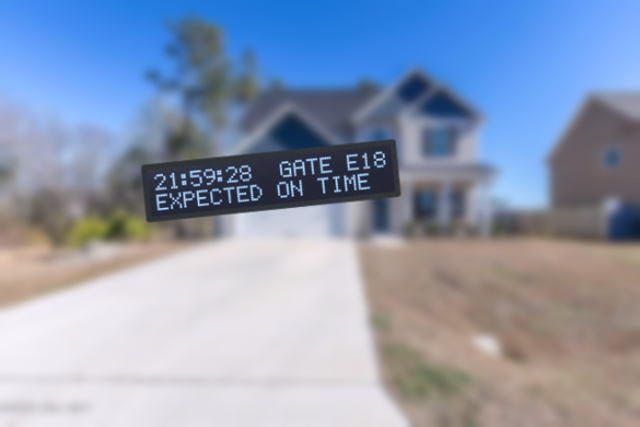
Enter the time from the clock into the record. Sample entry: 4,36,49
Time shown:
21,59,28
